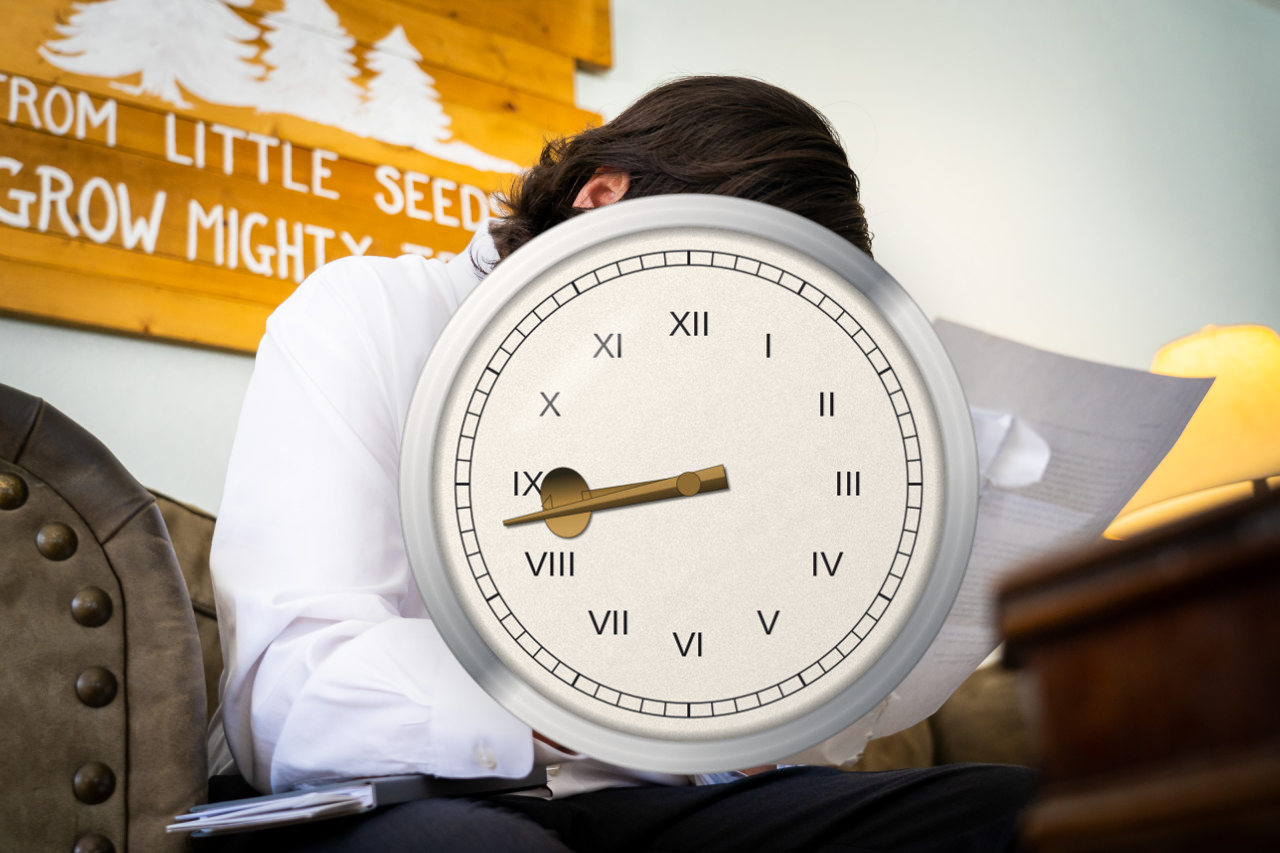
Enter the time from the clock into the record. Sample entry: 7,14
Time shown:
8,43
